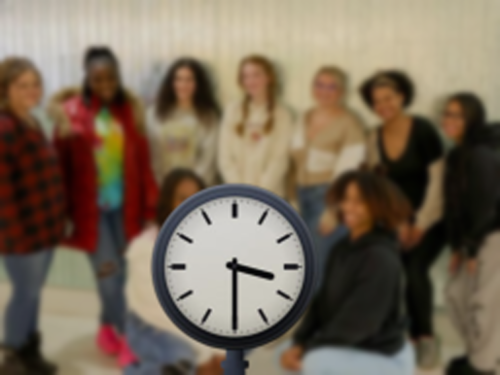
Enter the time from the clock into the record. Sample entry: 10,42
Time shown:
3,30
